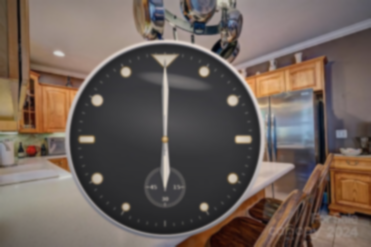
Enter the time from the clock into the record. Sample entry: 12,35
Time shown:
6,00
